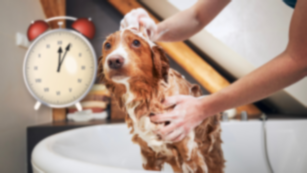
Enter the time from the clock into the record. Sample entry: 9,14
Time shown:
12,04
